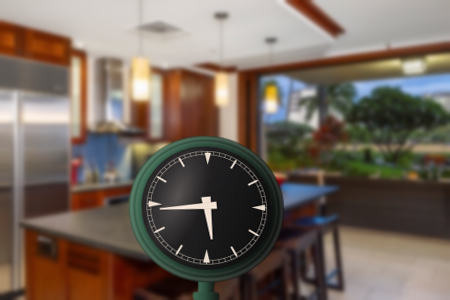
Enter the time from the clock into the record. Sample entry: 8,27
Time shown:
5,44
